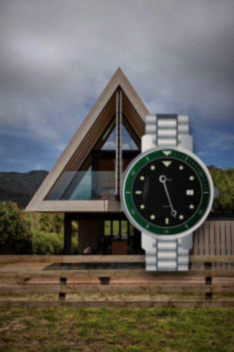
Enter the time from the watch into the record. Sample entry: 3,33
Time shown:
11,27
